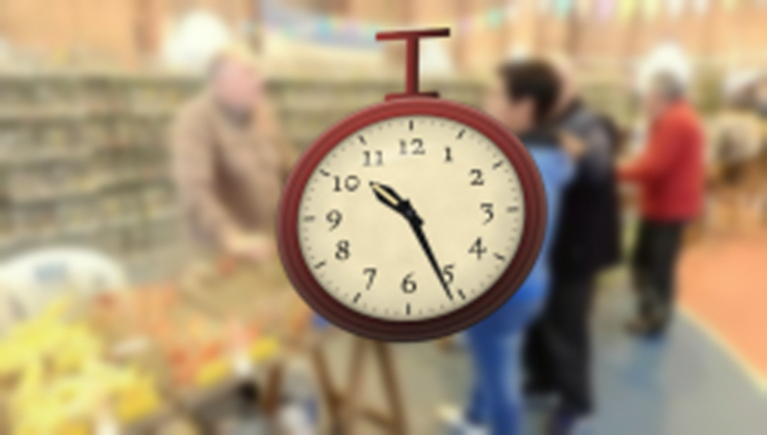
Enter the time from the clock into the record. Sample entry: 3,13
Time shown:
10,26
